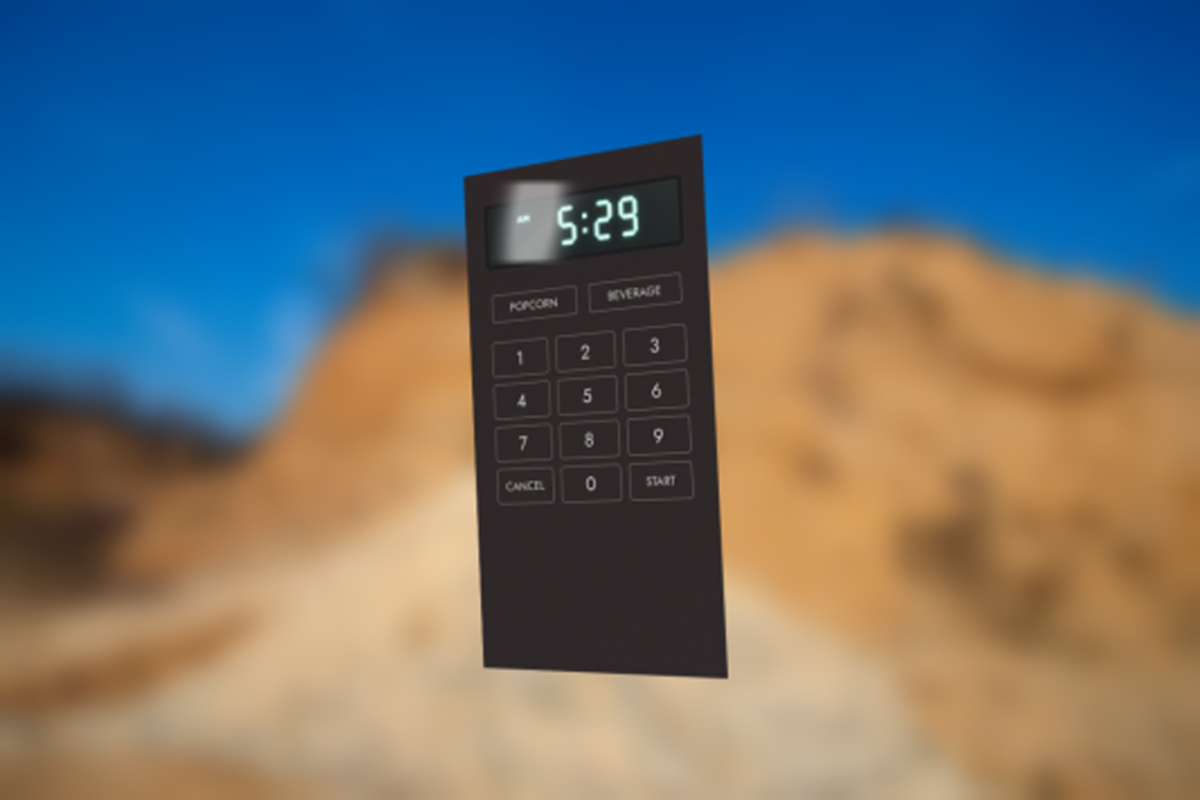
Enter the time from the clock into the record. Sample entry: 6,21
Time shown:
5,29
